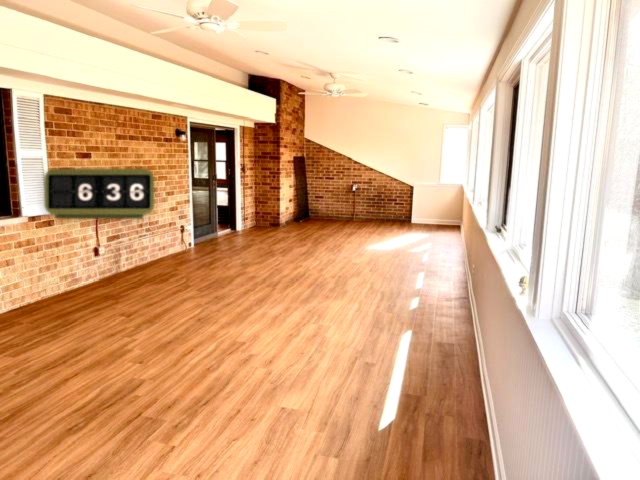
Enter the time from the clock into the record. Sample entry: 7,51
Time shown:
6,36
